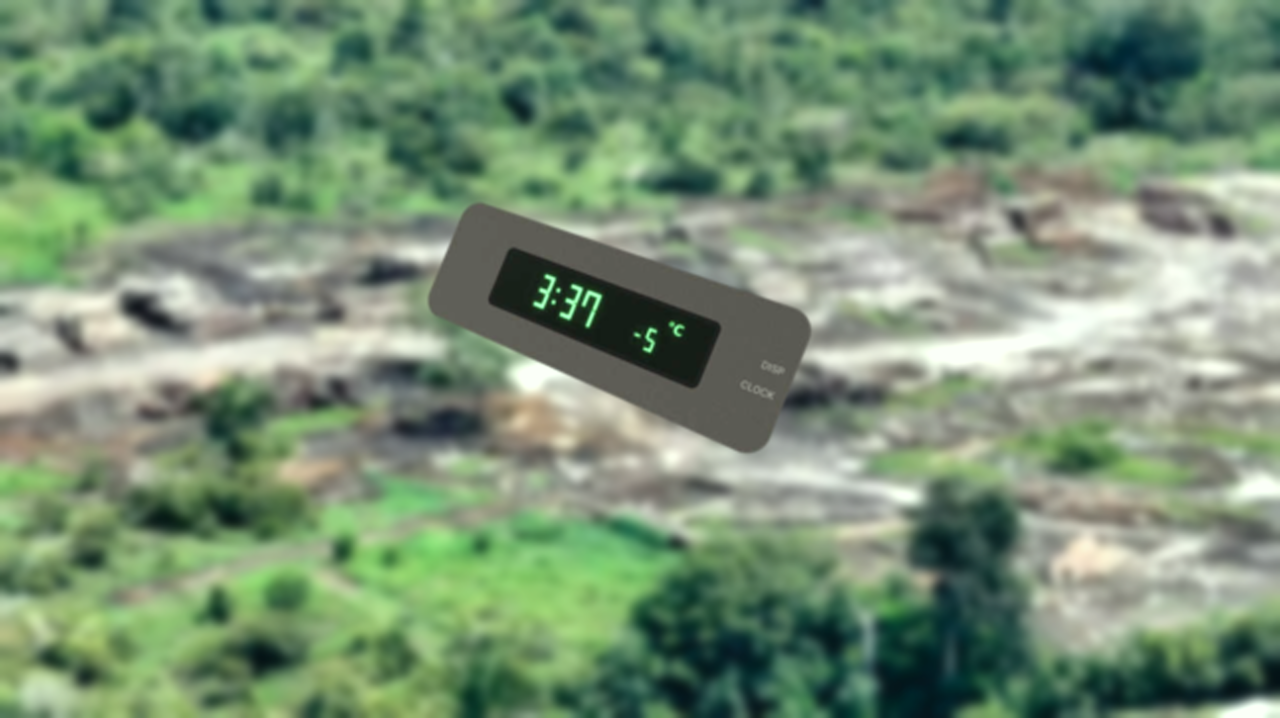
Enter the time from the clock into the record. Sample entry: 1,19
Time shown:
3,37
